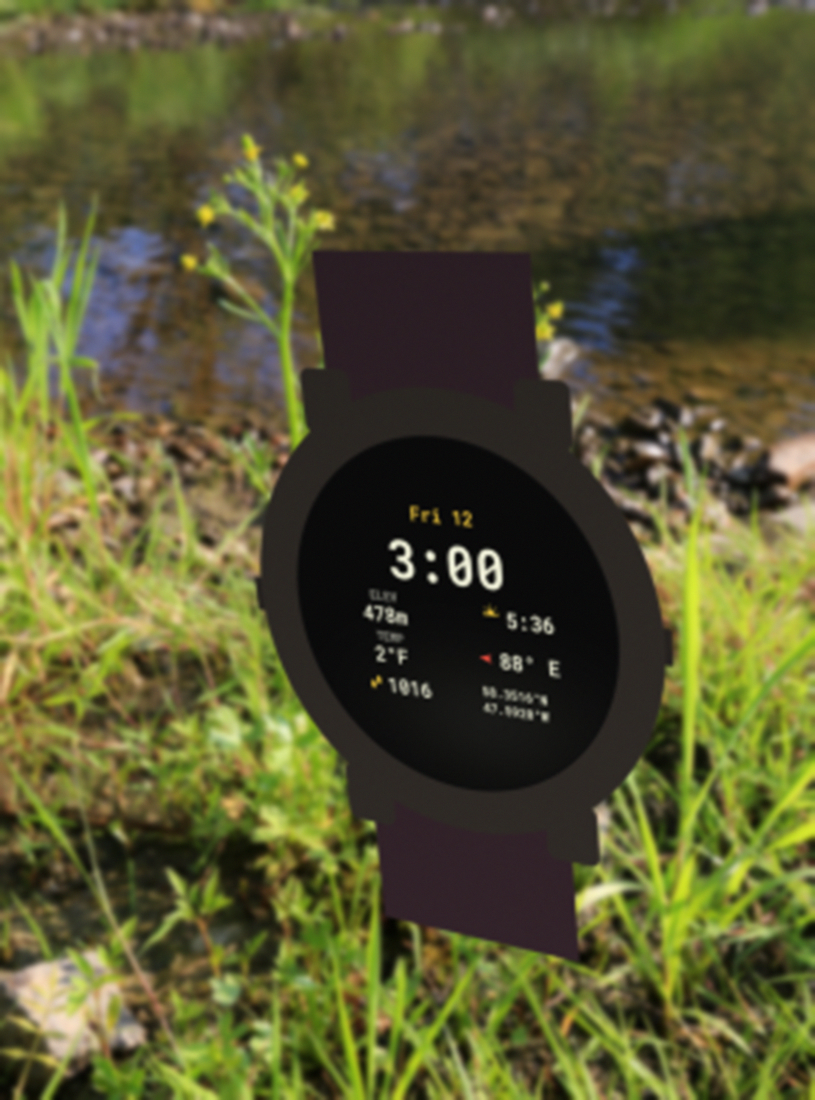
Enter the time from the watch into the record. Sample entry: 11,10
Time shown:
3,00
